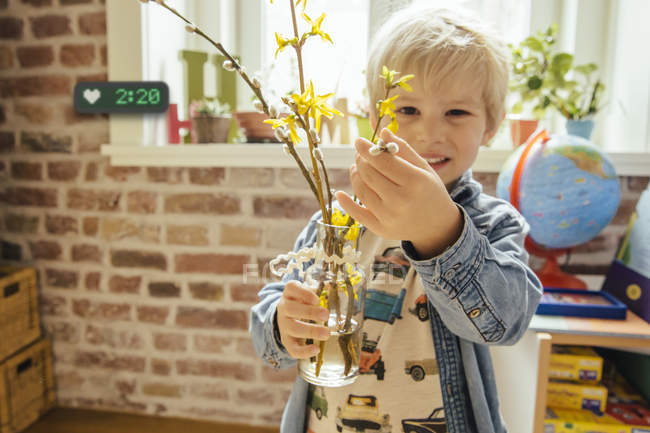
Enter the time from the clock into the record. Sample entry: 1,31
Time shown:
2,20
